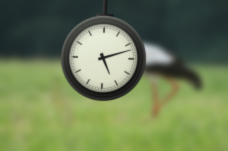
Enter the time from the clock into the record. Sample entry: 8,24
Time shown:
5,12
